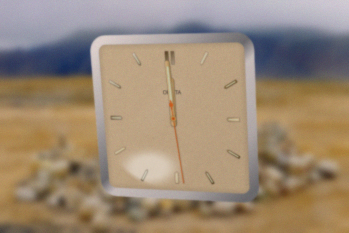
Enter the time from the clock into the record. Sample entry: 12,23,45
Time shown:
11,59,29
